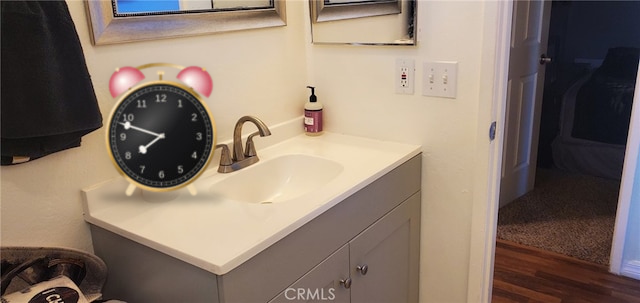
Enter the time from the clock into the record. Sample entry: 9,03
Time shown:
7,48
